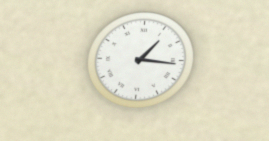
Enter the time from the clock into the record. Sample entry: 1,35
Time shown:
1,16
